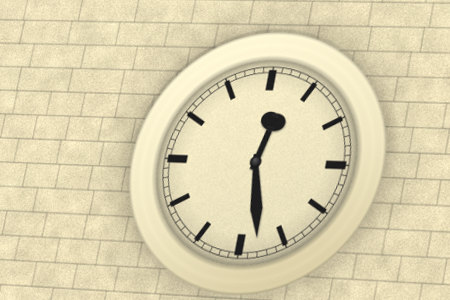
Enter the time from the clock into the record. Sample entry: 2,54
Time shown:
12,28
